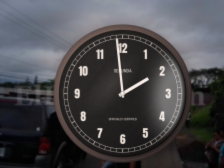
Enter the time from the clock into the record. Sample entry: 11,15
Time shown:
1,59
